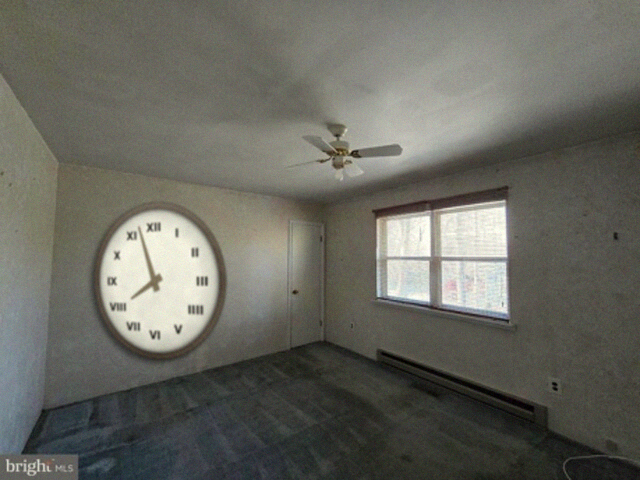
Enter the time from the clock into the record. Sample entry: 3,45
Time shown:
7,57
